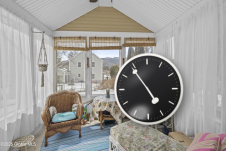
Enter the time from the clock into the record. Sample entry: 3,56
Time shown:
4,54
